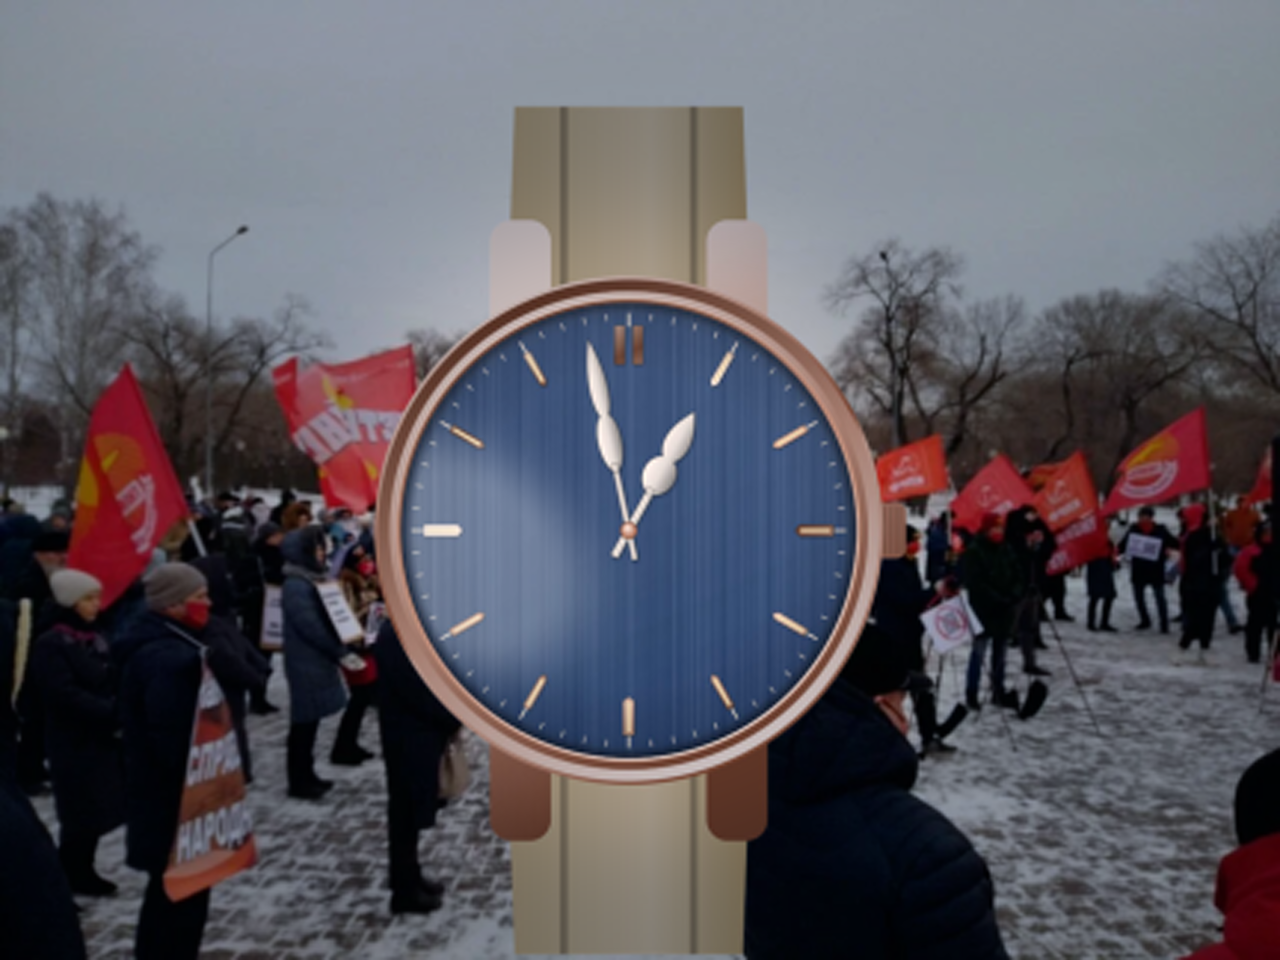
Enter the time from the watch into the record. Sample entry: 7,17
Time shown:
12,58
